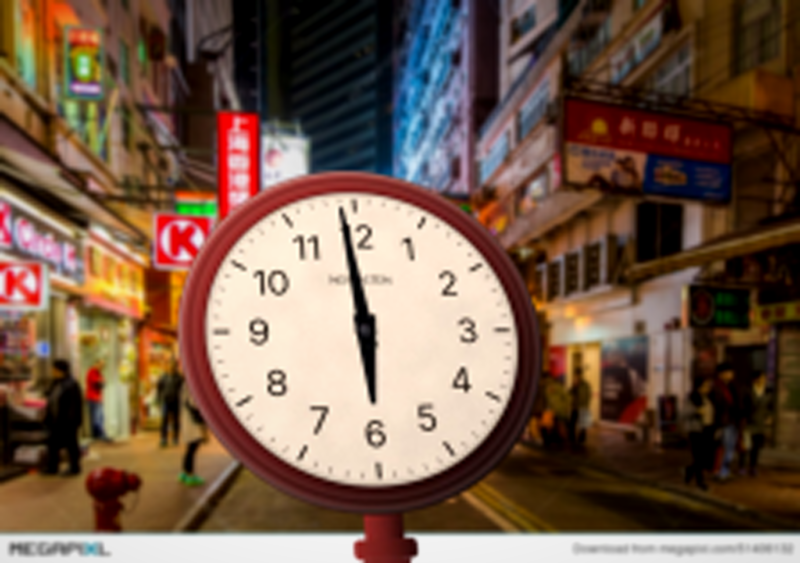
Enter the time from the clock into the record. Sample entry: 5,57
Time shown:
5,59
